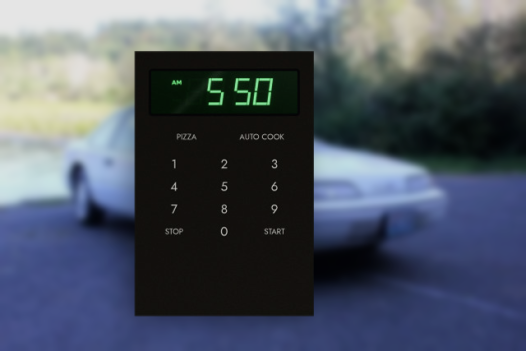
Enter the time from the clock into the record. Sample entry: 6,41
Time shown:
5,50
